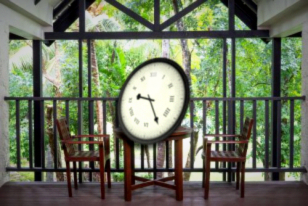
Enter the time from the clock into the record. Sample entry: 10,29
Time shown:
9,25
